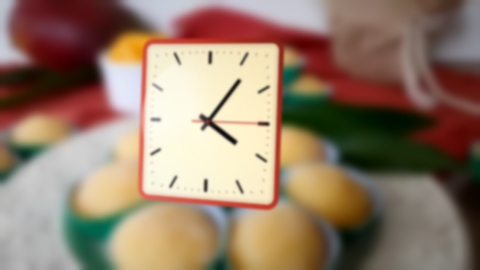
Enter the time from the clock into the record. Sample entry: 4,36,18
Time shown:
4,06,15
